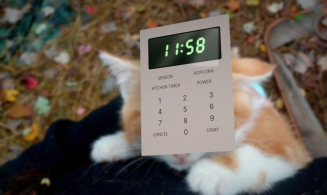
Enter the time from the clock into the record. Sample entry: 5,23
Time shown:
11,58
